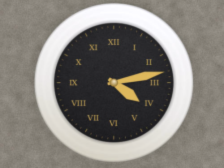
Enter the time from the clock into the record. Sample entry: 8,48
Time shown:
4,13
